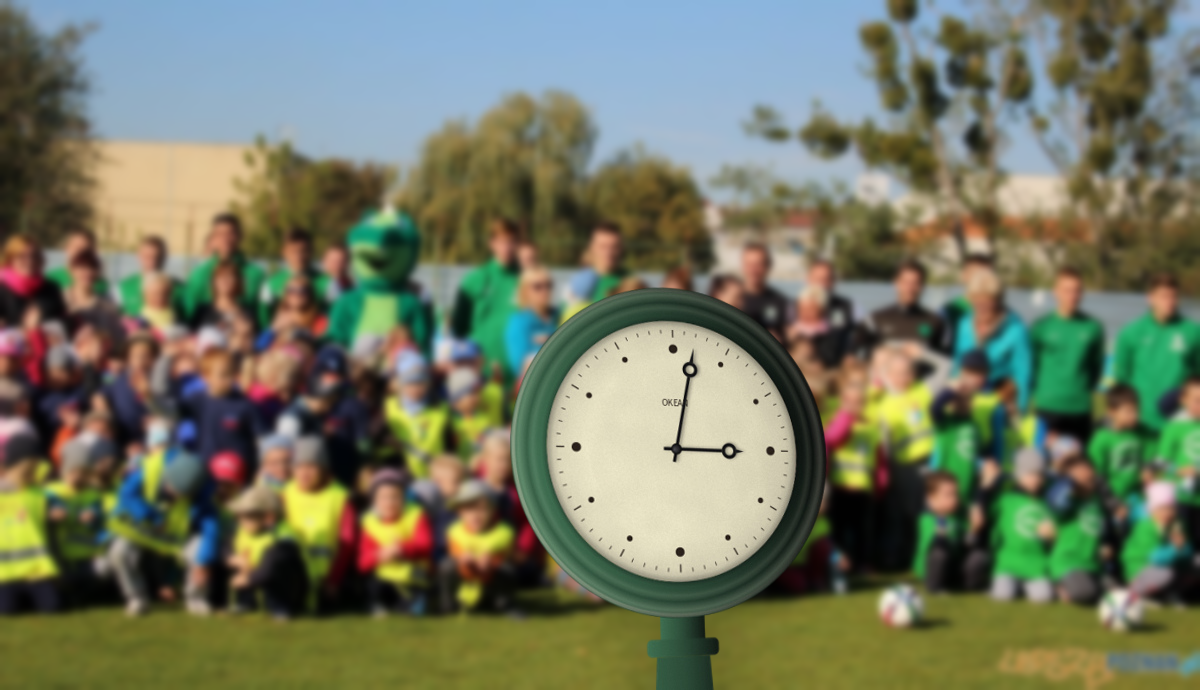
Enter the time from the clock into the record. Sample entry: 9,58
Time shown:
3,02
